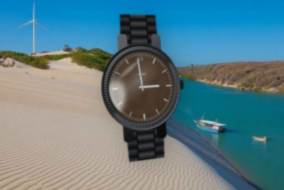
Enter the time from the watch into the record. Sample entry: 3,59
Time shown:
2,59
